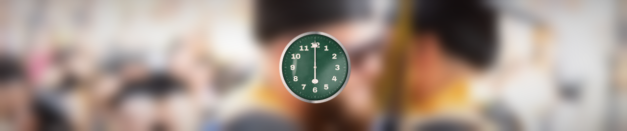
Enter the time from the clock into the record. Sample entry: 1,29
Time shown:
6,00
